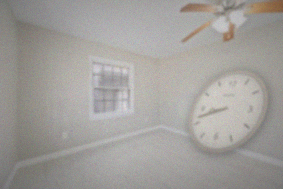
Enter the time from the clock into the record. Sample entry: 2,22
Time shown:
8,42
